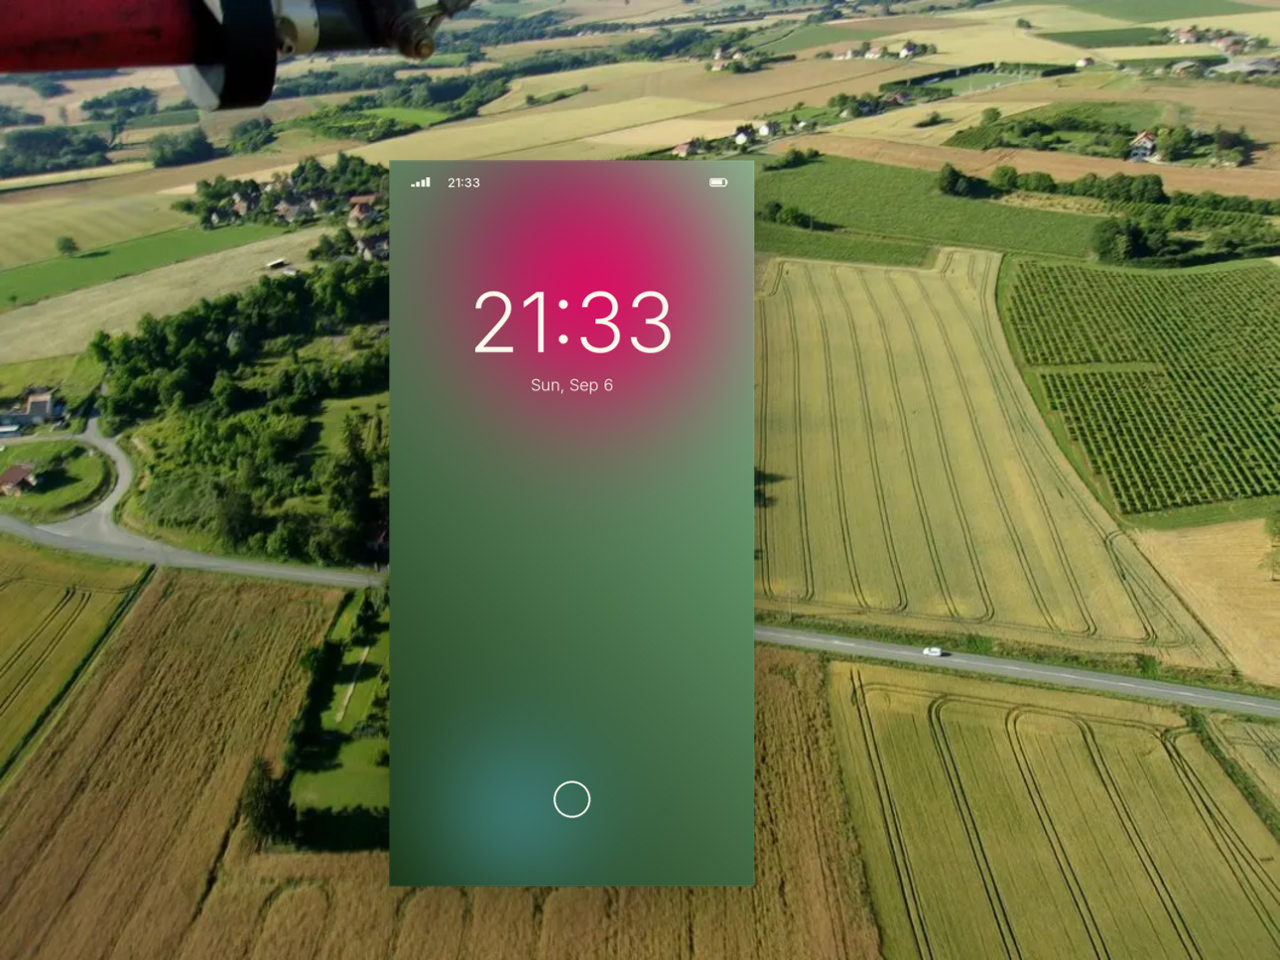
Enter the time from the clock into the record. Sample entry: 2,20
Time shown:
21,33
